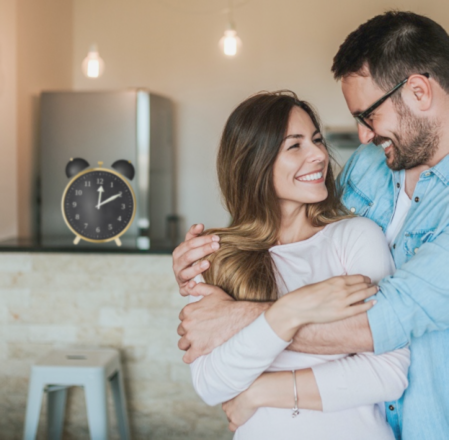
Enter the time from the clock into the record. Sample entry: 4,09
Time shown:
12,10
